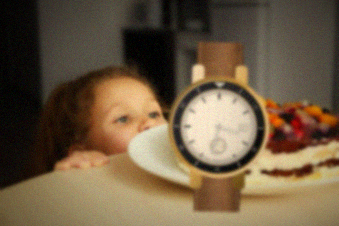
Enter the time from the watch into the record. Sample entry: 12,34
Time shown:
3,32
